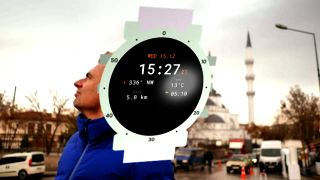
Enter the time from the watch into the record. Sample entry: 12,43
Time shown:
15,27
